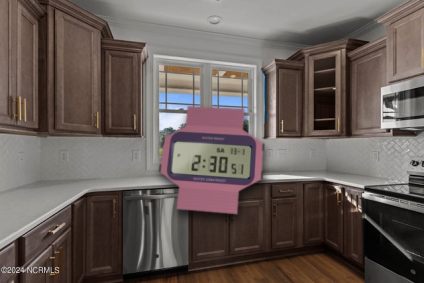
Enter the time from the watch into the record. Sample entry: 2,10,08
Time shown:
2,30,51
